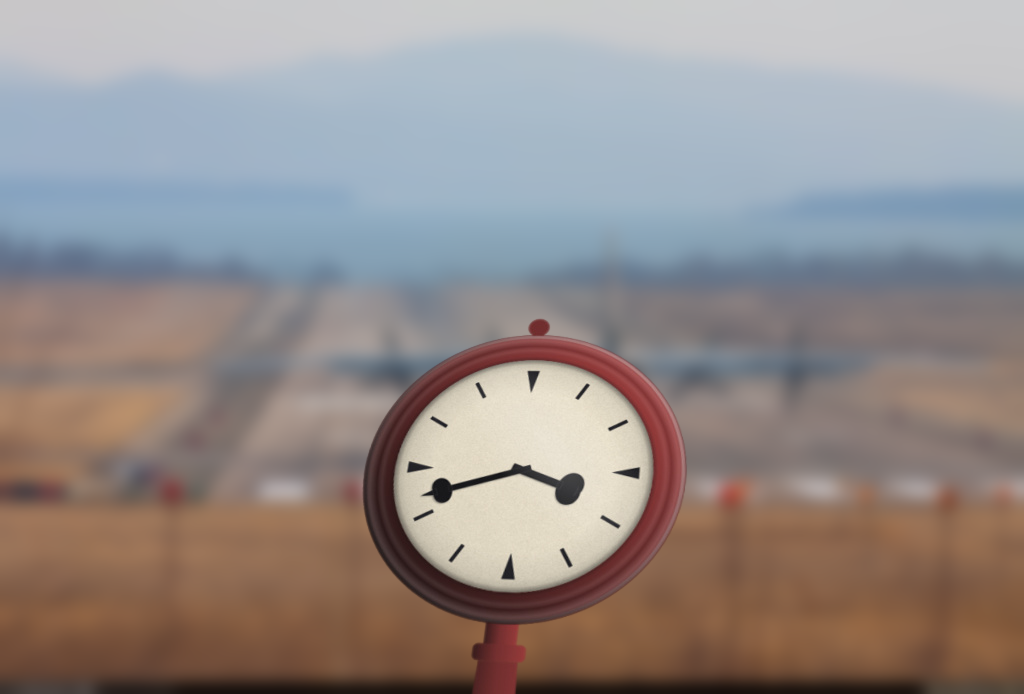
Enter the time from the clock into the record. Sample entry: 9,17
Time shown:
3,42
